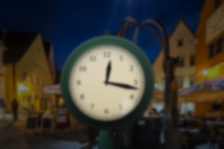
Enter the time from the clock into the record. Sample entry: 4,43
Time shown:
12,17
